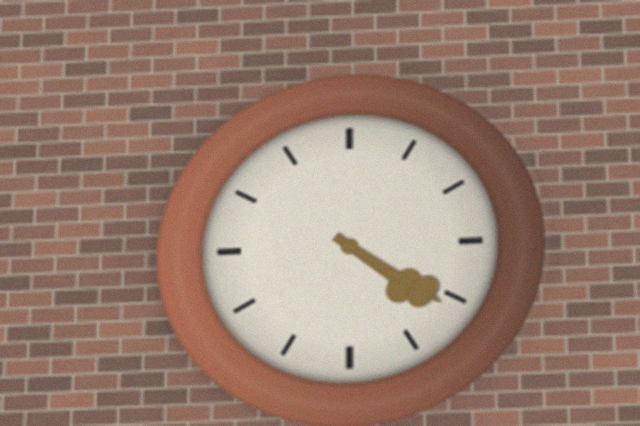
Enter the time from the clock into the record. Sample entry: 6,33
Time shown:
4,21
